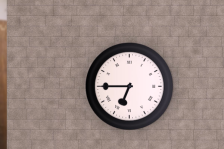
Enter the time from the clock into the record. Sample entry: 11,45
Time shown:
6,45
